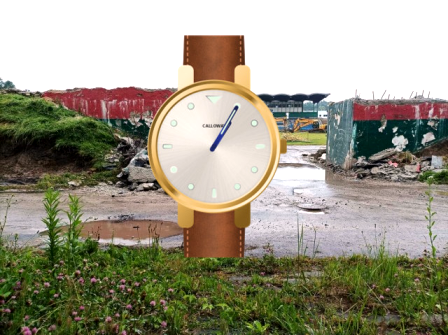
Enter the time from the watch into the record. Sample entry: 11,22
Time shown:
1,05
